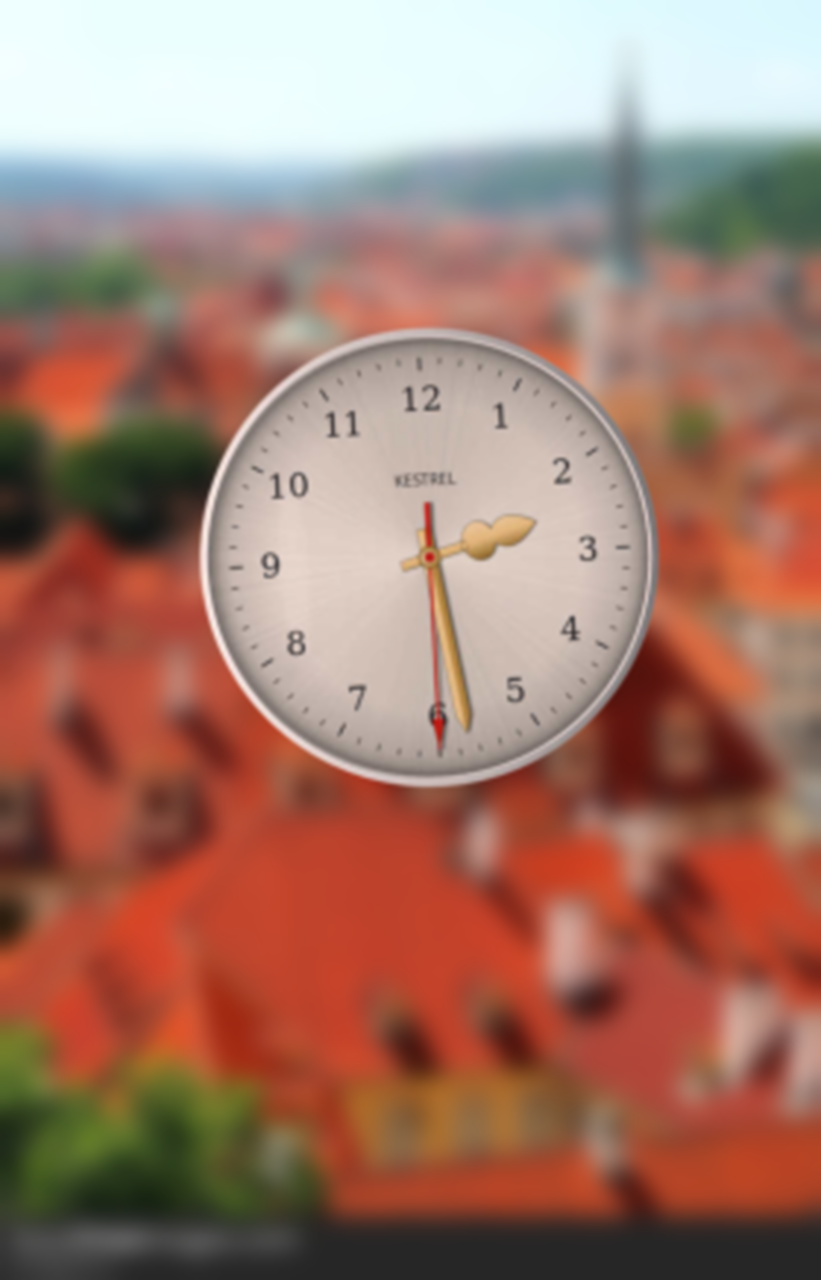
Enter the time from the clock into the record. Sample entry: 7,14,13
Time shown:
2,28,30
